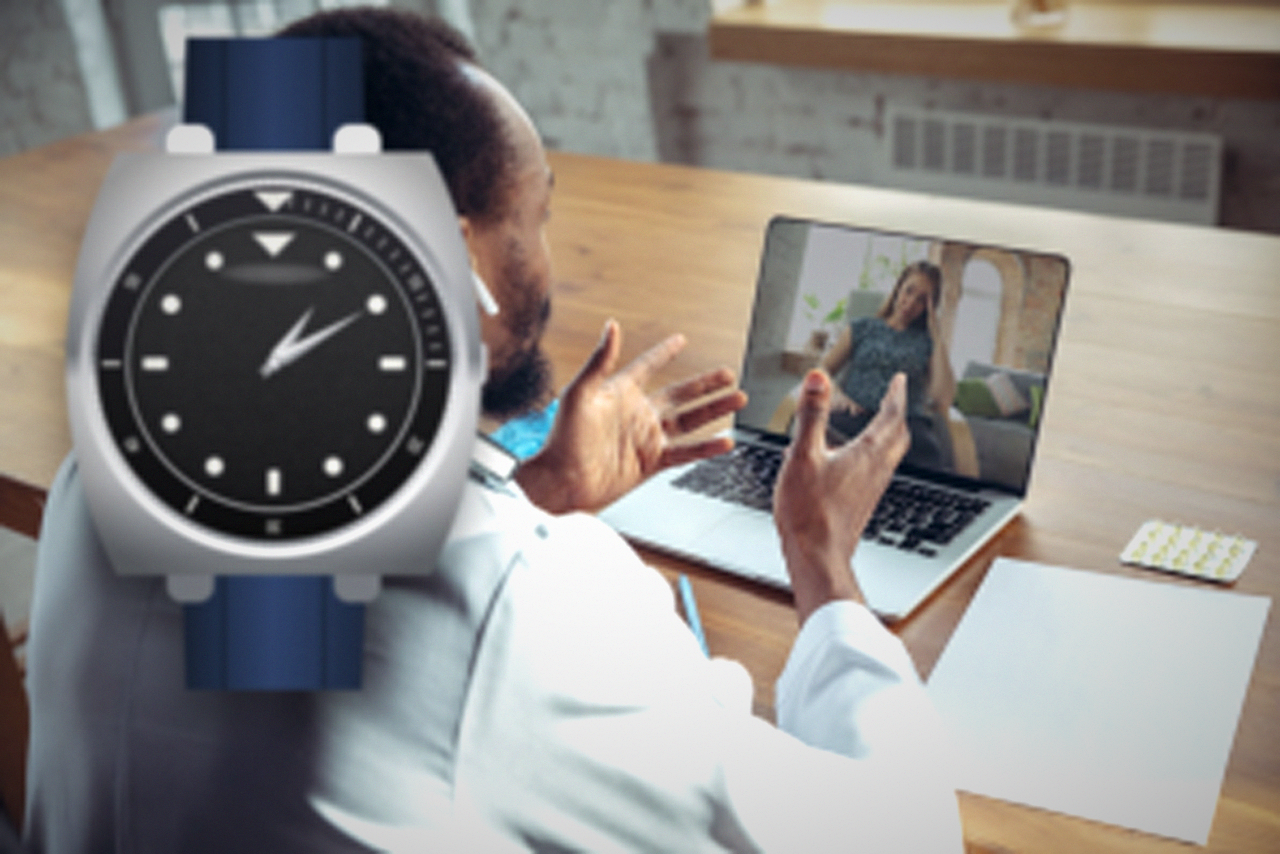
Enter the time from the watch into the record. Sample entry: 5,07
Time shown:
1,10
